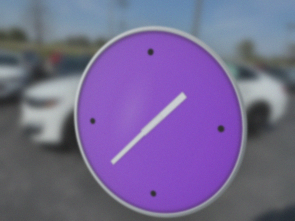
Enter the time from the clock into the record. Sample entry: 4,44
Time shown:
1,38
